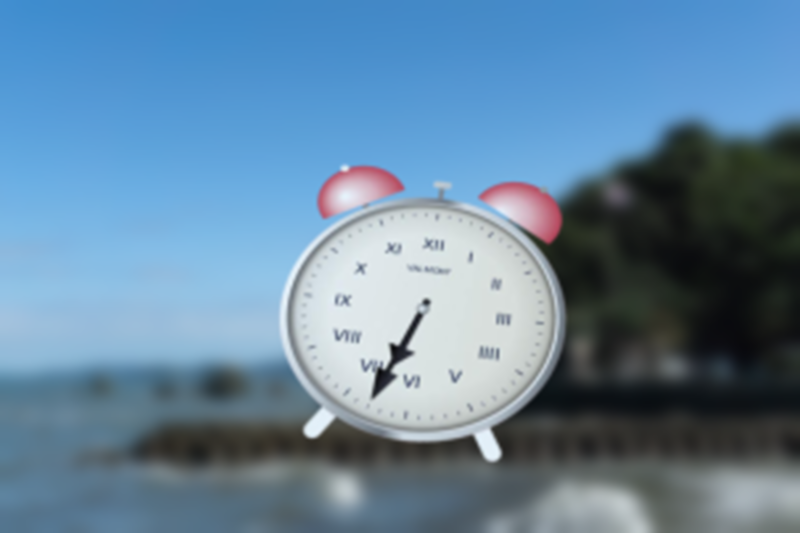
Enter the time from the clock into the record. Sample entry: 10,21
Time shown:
6,33
